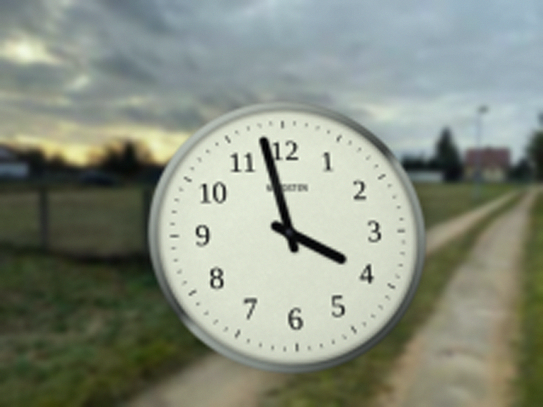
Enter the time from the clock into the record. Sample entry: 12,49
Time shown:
3,58
